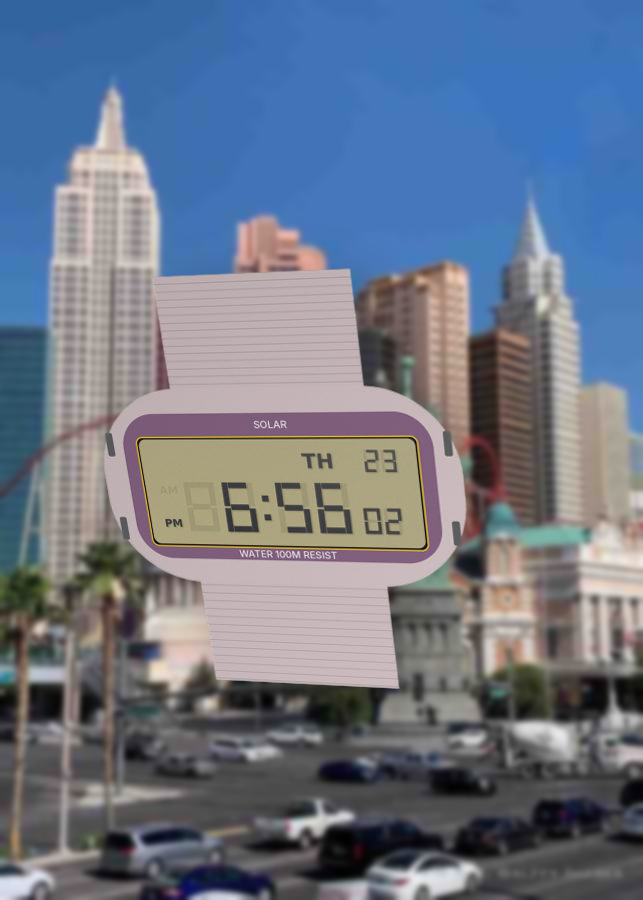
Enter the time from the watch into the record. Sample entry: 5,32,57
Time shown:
6,56,02
